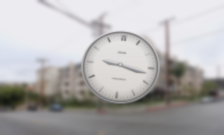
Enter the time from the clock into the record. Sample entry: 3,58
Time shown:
9,17
